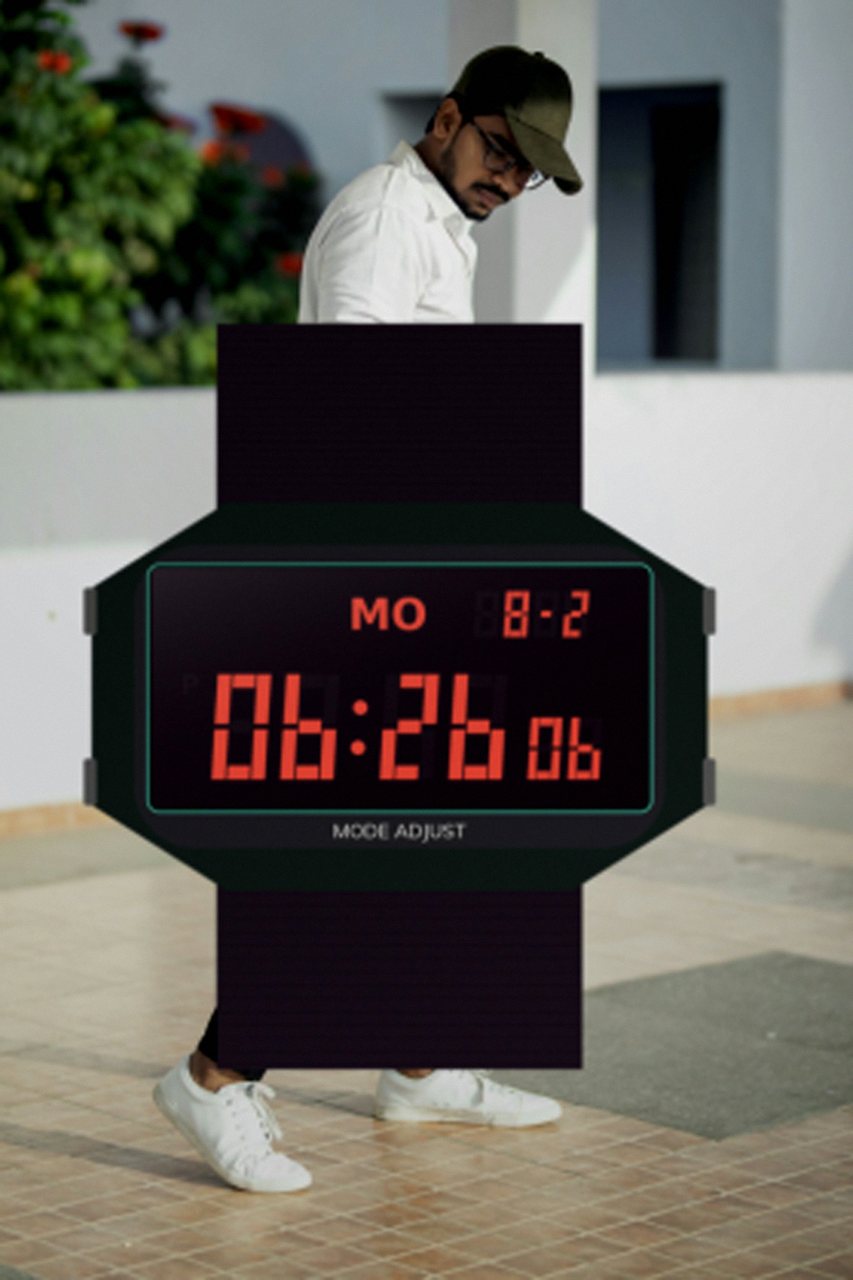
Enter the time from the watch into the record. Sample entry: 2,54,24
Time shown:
6,26,06
